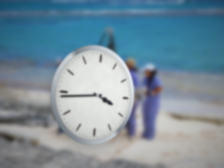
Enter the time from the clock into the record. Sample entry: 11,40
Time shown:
3,44
